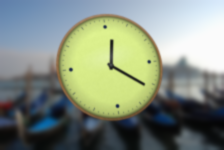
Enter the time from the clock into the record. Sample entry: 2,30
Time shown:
12,21
